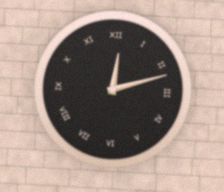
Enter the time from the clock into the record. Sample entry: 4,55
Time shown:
12,12
